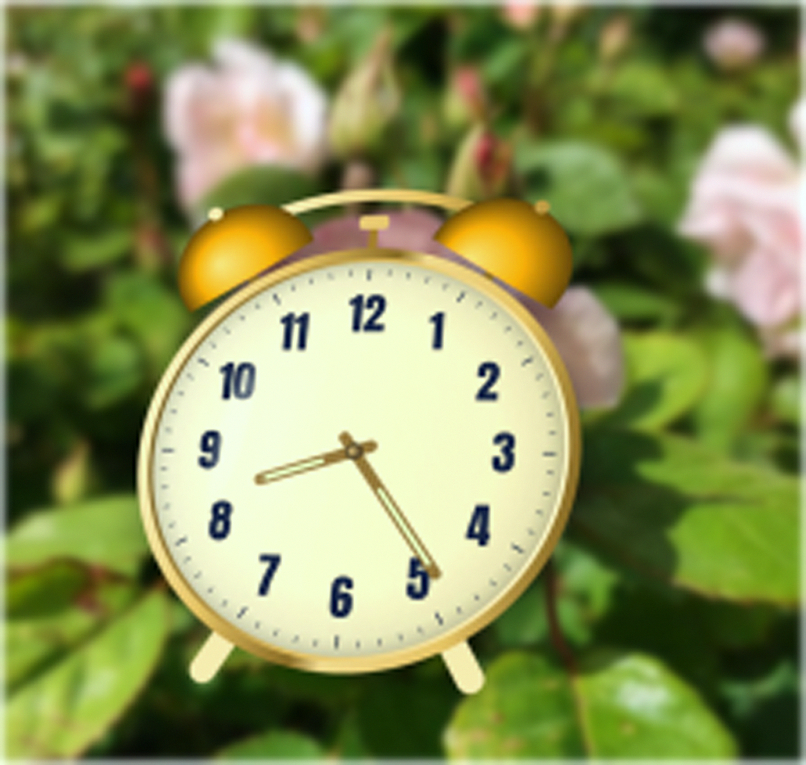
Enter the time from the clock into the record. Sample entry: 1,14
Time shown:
8,24
